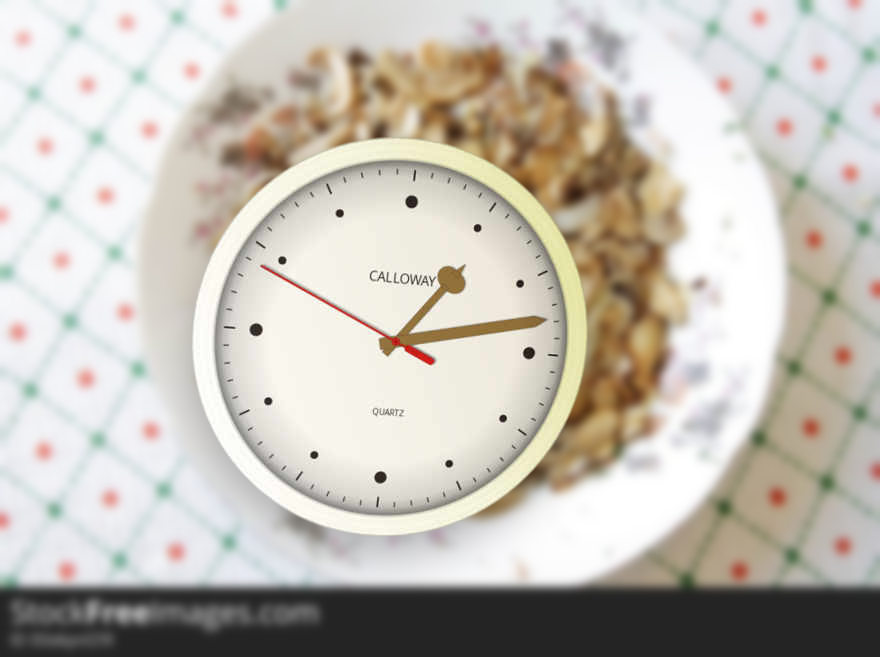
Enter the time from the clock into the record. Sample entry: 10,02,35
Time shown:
1,12,49
